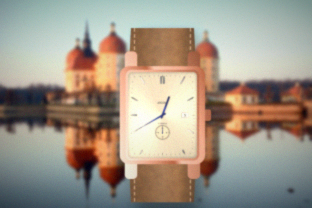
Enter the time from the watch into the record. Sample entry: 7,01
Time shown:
12,40
